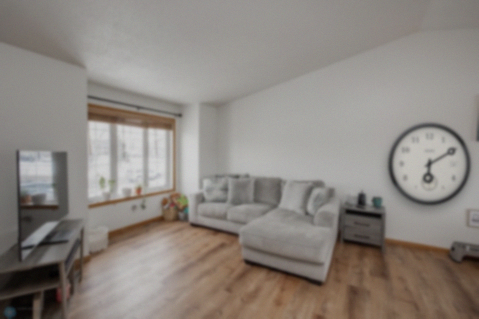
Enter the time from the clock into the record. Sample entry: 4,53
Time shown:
6,10
